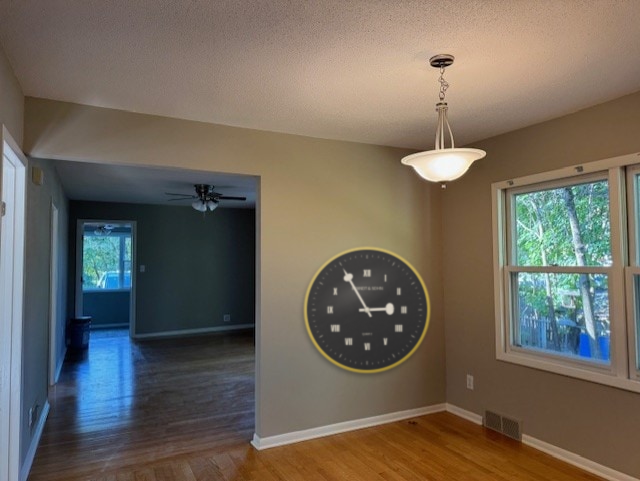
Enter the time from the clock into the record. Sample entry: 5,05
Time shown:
2,55
